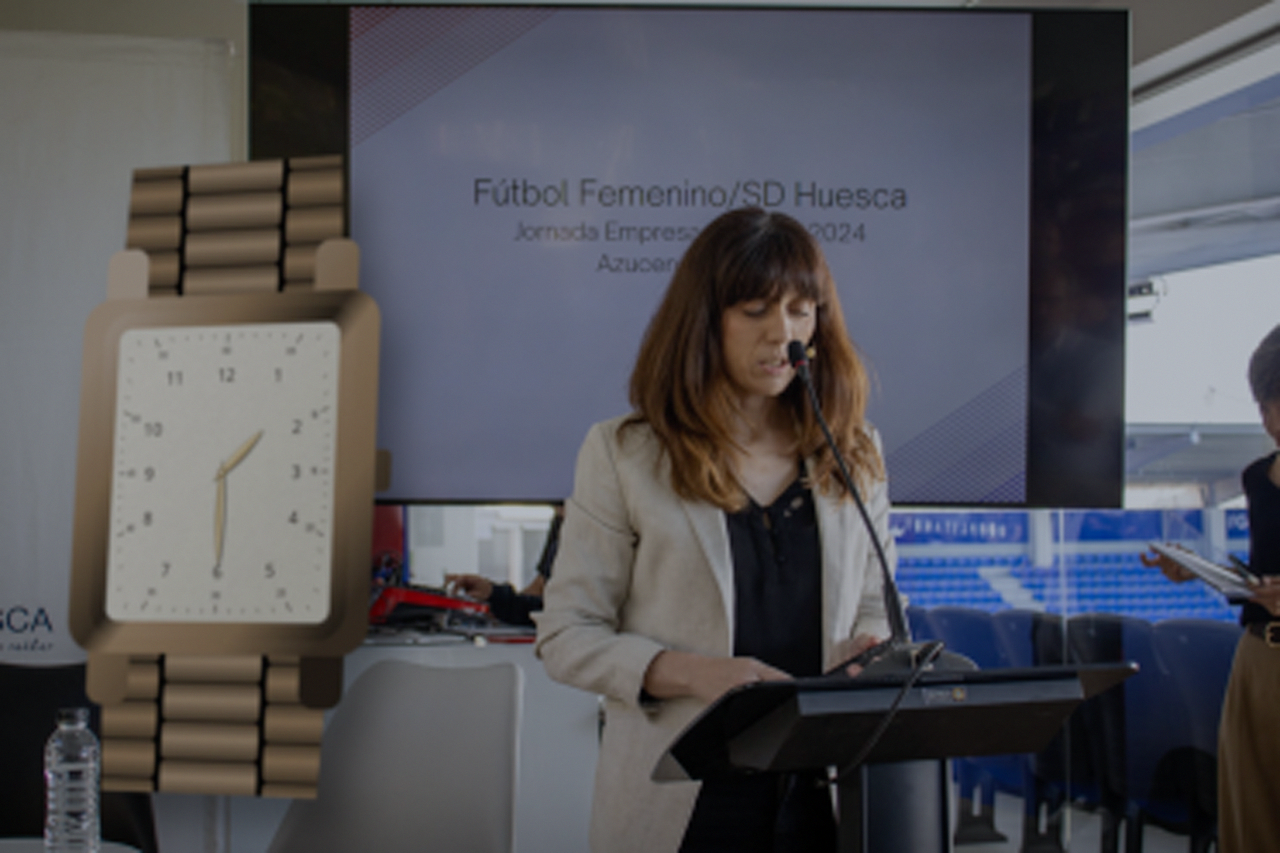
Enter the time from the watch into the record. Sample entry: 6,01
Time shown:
1,30
